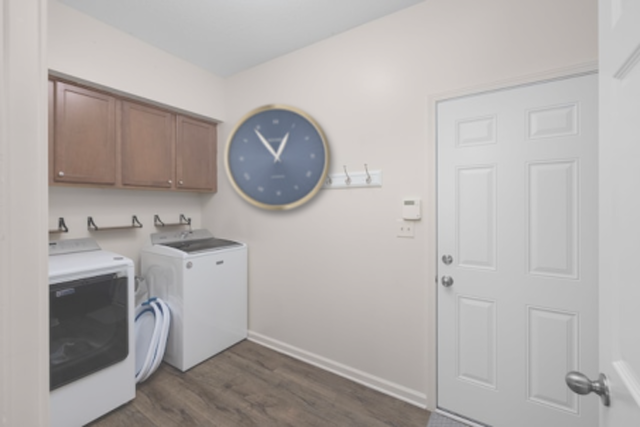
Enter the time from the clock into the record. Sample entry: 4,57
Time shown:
12,54
